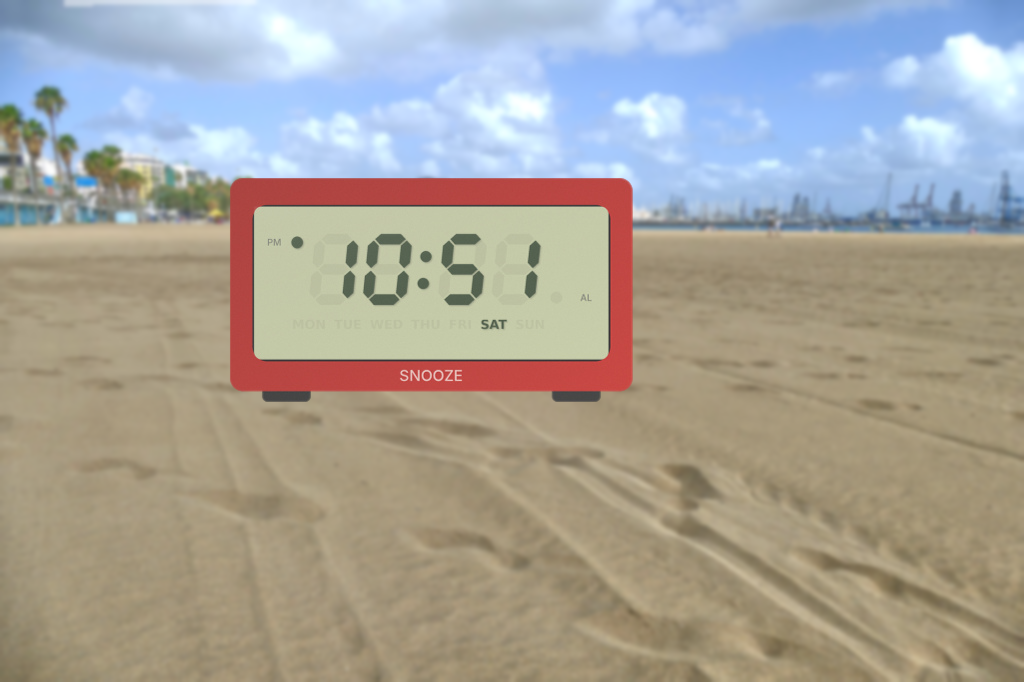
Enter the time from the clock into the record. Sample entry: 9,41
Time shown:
10,51
